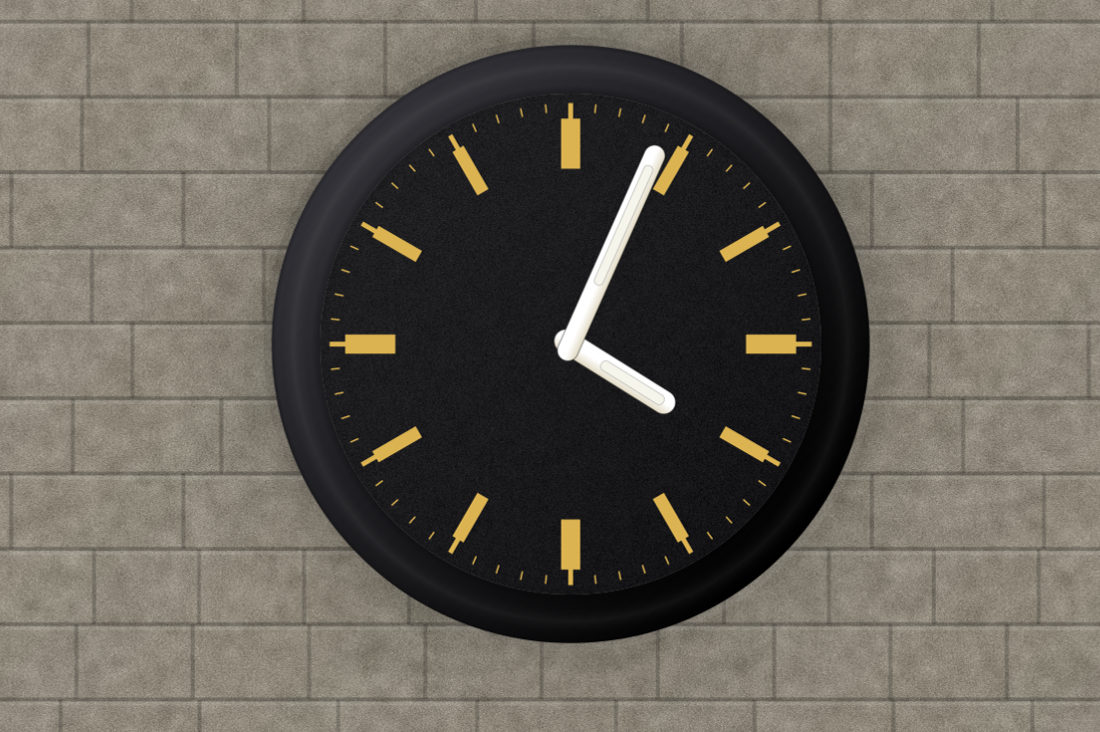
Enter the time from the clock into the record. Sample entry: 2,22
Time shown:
4,04
